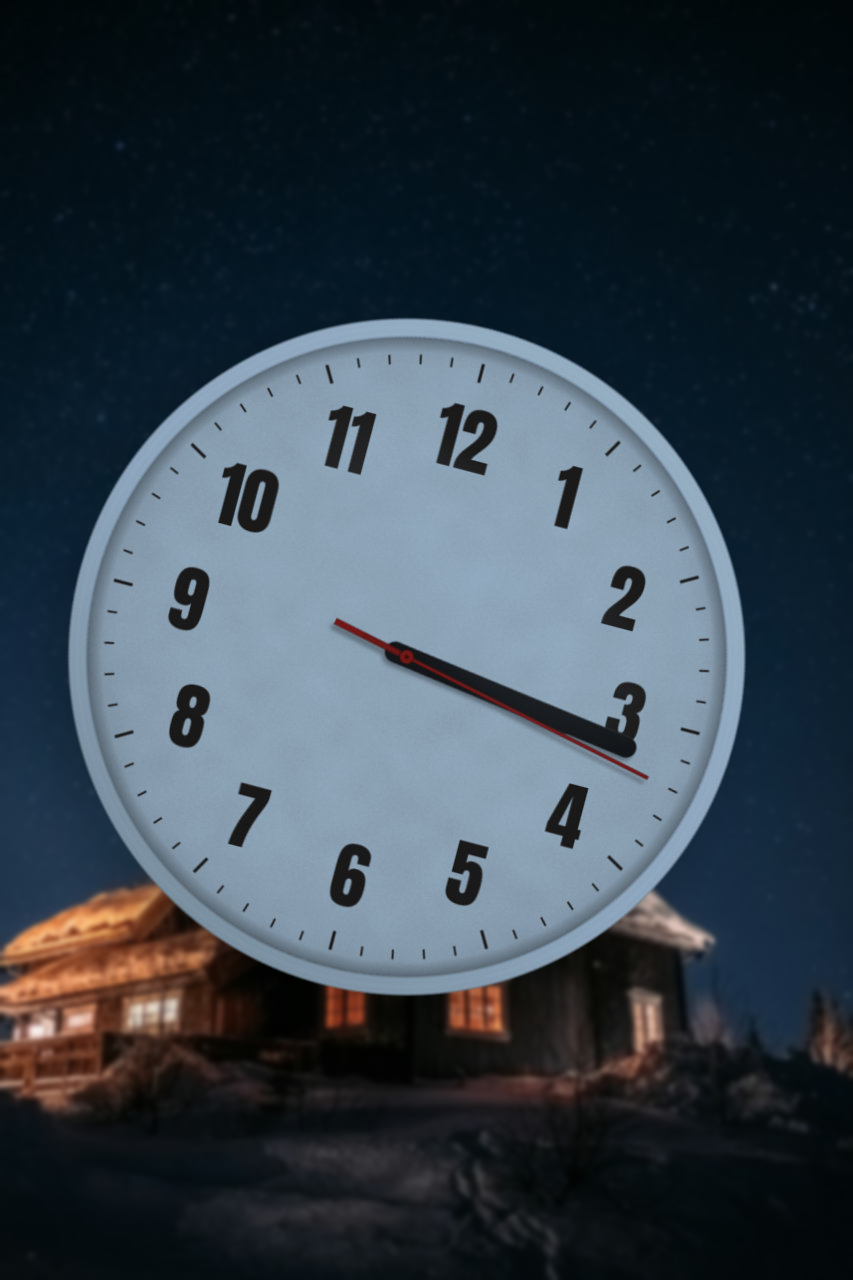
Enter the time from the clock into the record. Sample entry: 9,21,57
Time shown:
3,16,17
